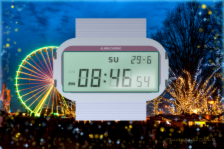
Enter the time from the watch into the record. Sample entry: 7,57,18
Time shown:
8,46,54
